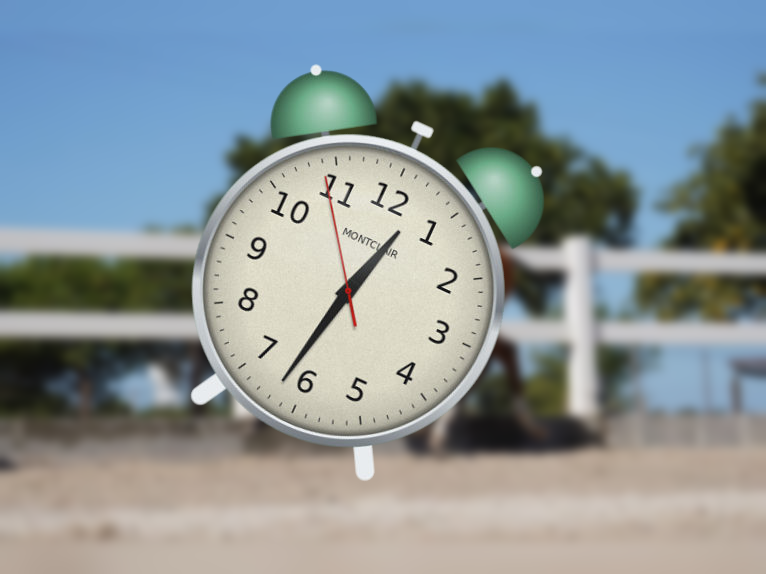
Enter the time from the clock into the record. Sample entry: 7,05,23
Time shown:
12,31,54
